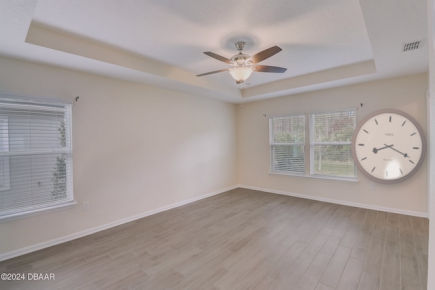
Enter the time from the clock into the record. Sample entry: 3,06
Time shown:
8,19
